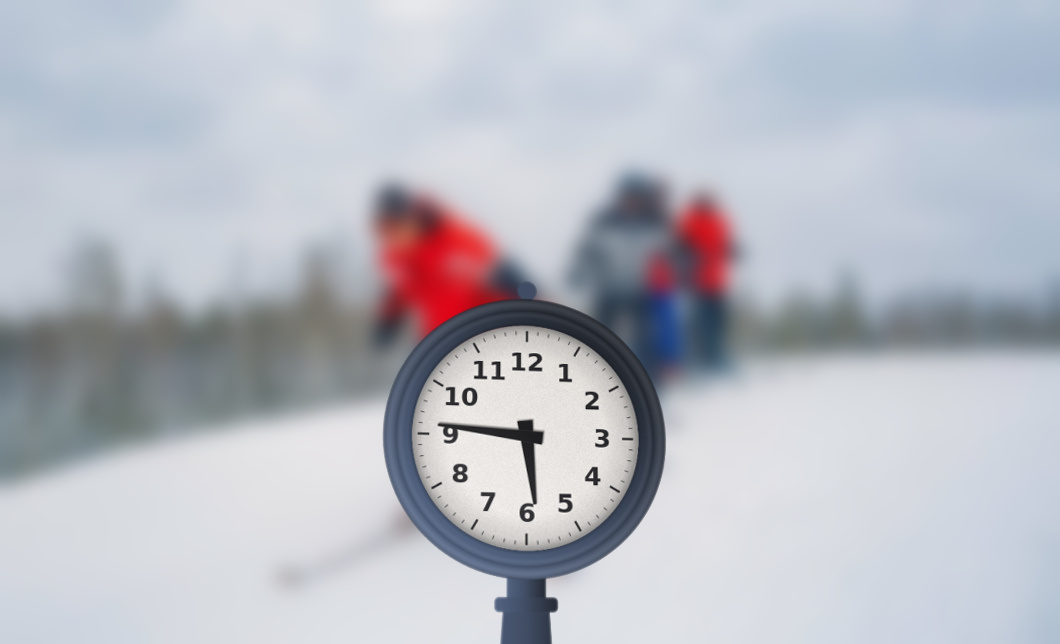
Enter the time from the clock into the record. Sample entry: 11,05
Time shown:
5,46
